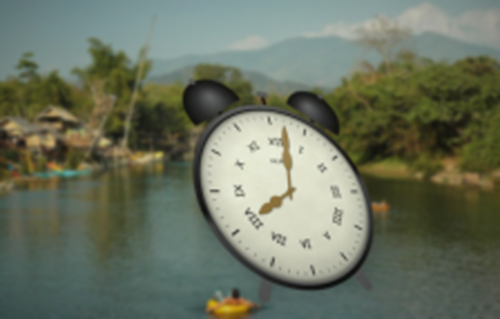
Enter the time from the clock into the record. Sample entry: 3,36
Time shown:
8,02
